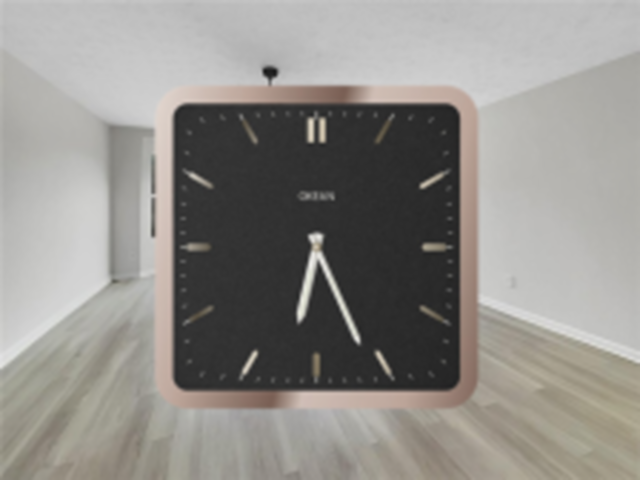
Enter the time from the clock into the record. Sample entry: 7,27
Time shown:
6,26
